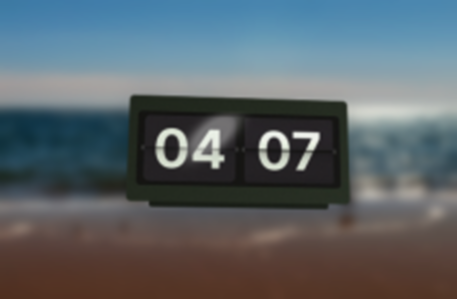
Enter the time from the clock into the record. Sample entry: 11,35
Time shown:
4,07
